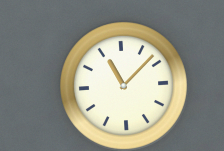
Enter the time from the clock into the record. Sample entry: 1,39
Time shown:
11,08
